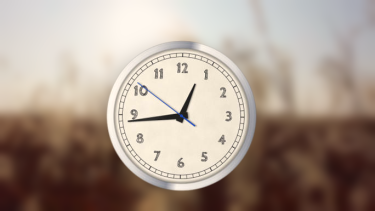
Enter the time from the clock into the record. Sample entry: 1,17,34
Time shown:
12,43,51
